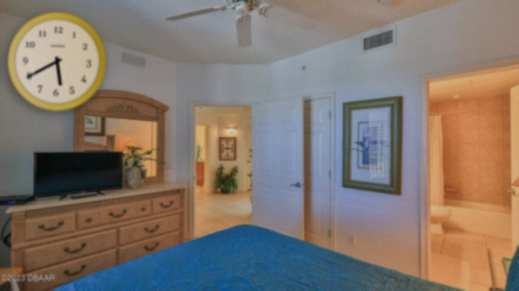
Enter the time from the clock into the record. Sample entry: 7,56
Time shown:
5,40
